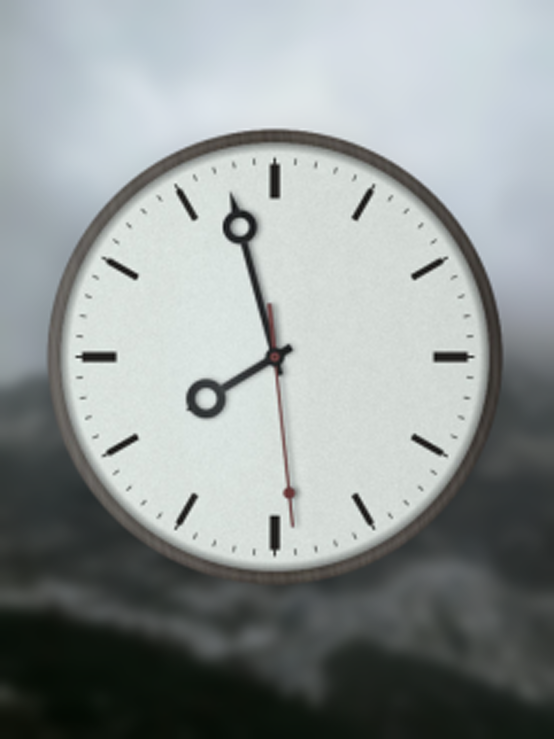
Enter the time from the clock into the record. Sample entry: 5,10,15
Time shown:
7,57,29
